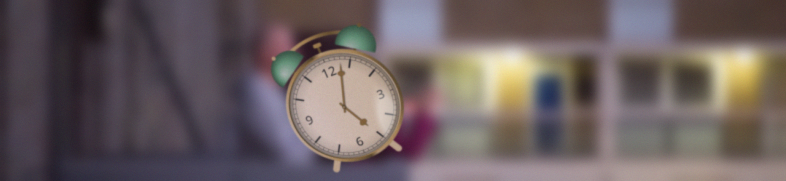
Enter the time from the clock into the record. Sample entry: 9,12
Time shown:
5,03
